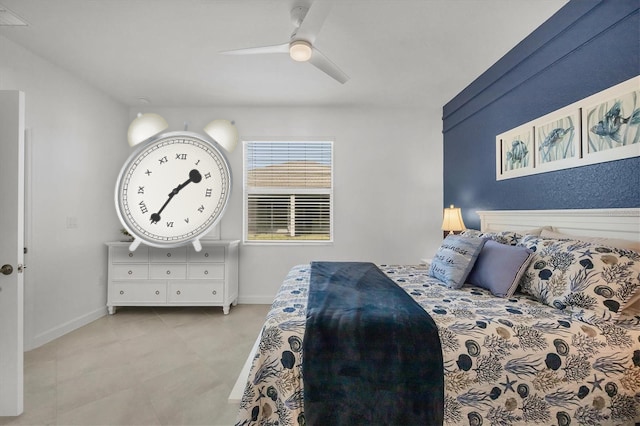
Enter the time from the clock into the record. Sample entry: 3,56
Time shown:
1,35
